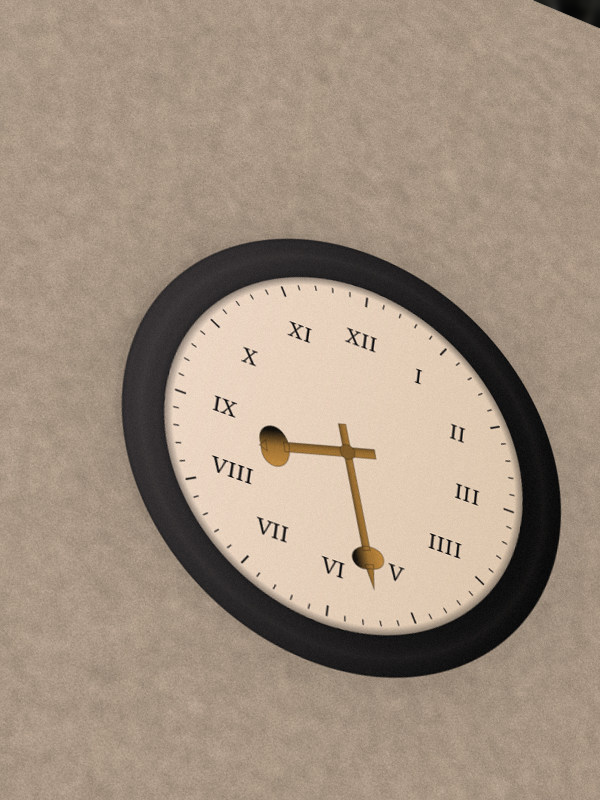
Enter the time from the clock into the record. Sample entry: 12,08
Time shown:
8,27
